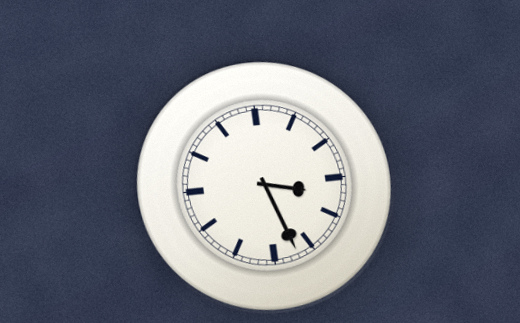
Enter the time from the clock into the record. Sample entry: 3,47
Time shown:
3,27
